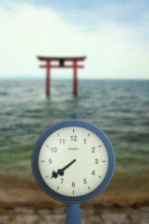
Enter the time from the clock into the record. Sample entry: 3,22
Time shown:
7,39
